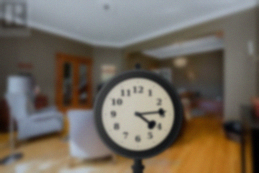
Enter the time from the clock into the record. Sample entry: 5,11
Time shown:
4,14
